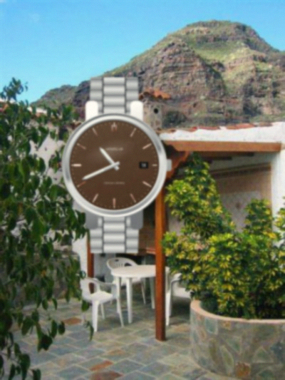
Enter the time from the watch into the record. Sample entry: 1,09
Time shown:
10,41
